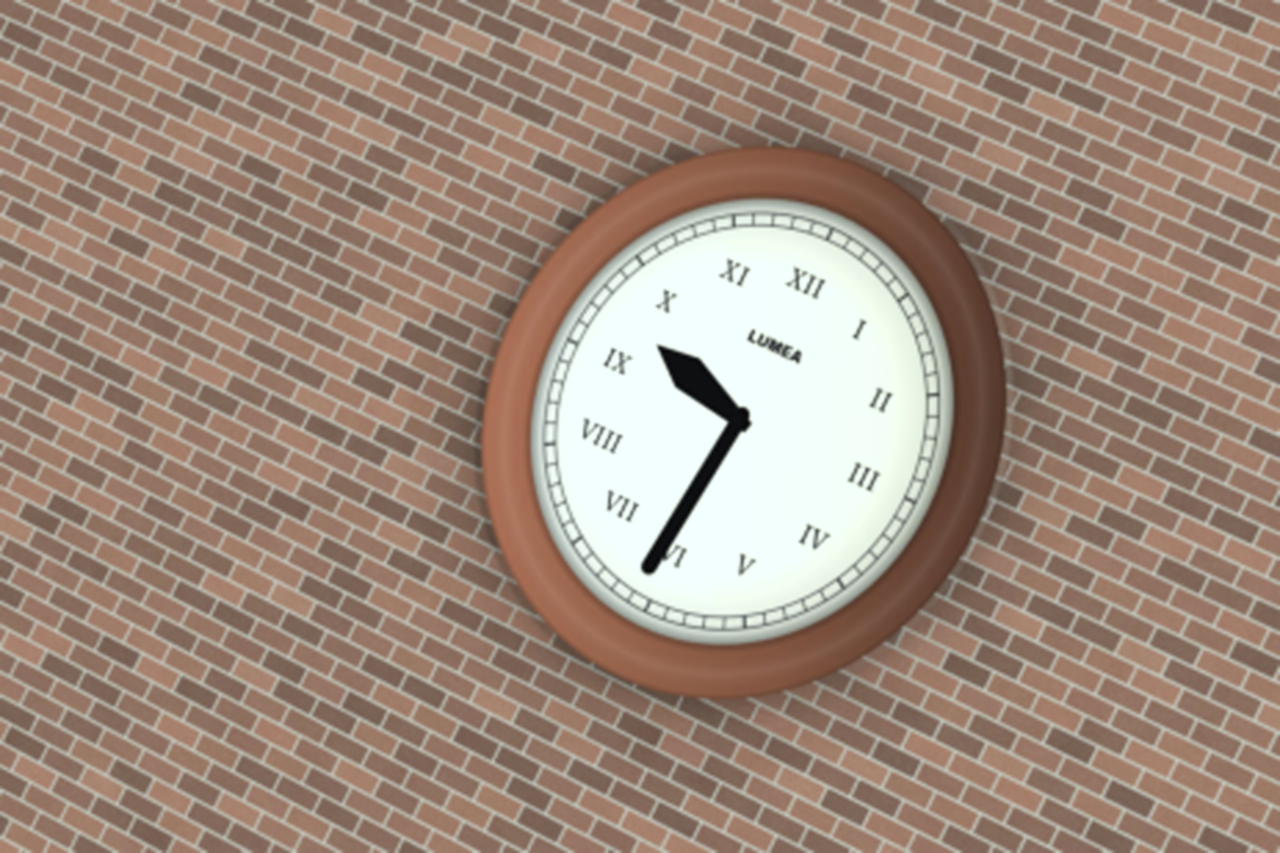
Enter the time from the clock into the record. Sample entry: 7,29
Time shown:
9,31
